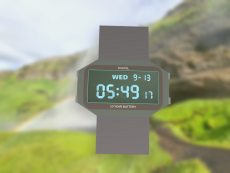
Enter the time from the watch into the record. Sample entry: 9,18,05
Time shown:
5,49,17
